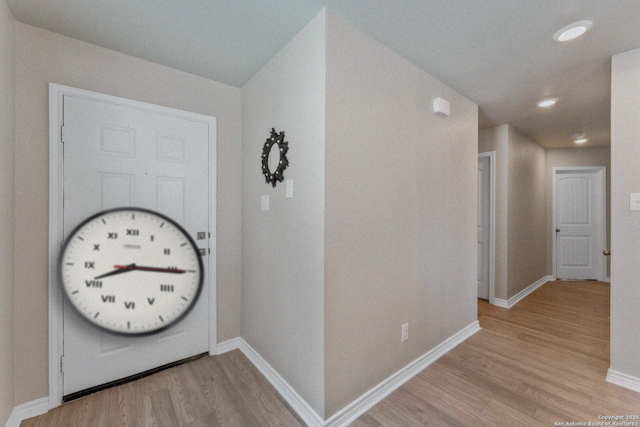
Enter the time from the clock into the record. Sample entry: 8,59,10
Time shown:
8,15,15
